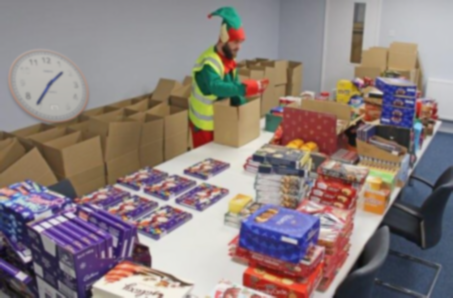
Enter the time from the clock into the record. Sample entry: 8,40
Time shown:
1,36
